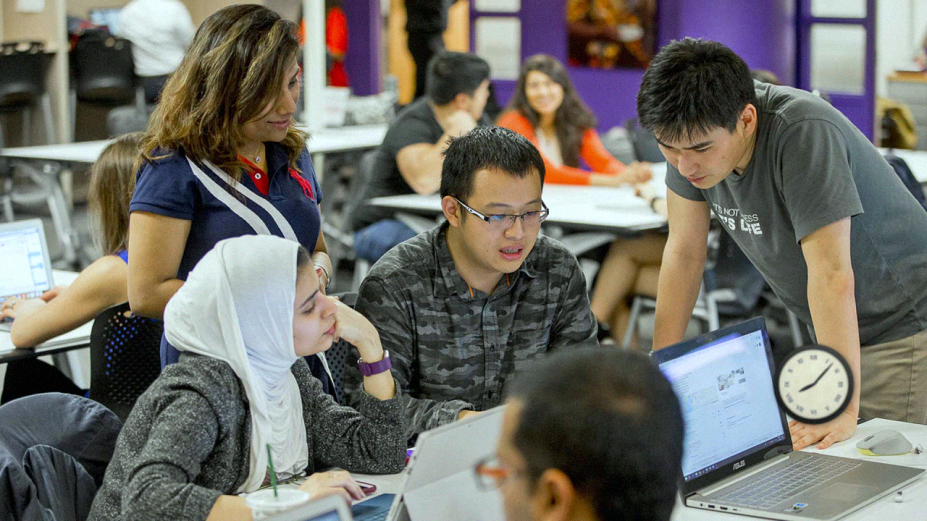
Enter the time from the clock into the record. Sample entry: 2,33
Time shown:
8,07
